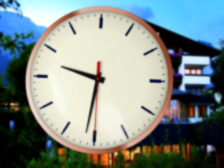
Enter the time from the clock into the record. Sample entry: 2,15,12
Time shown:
9,31,30
